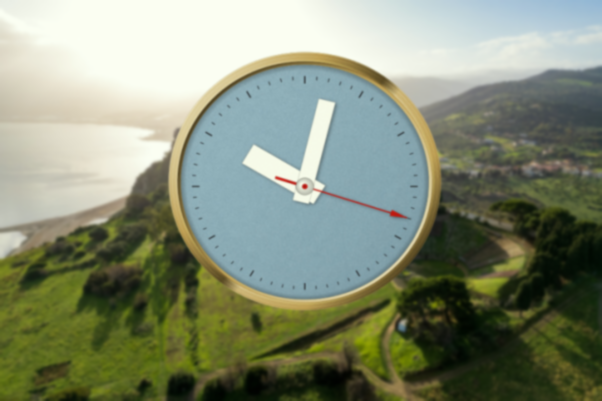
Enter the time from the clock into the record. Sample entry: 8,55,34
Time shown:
10,02,18
